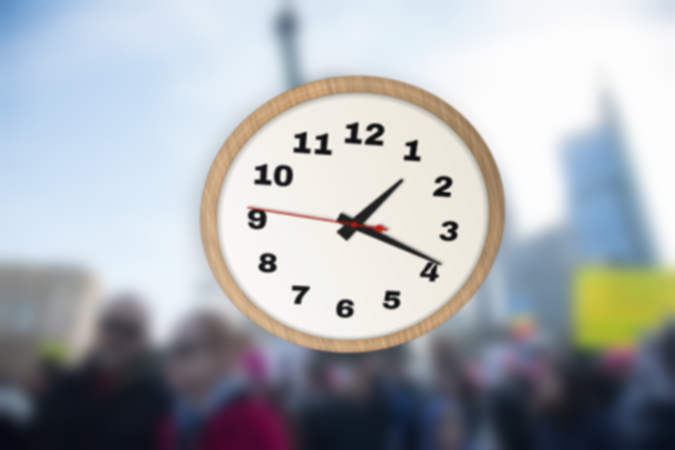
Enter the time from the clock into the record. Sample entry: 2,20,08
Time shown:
1,18,46
